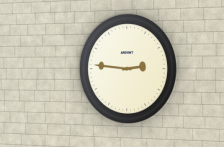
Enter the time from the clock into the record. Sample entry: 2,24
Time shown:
2,46
